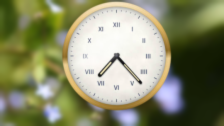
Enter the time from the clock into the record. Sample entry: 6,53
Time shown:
7,23
